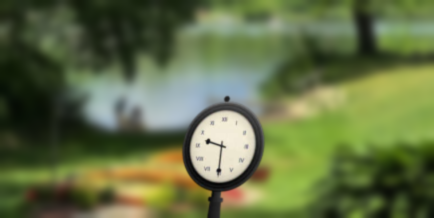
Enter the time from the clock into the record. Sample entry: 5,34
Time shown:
9,30
